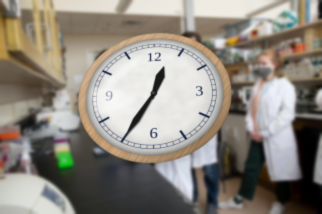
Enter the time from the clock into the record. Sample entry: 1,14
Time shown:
12,35
